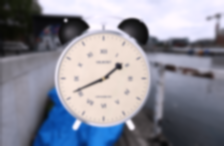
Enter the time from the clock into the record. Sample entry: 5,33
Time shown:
1,41
